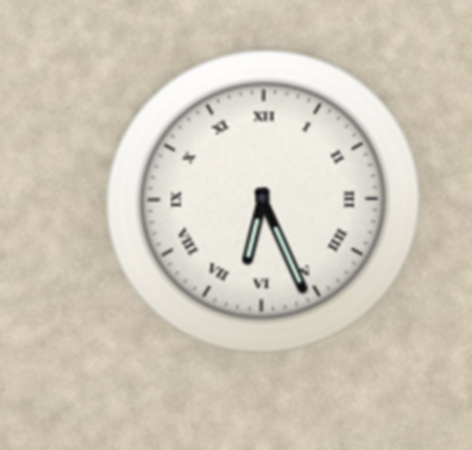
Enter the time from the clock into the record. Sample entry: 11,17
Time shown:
6,26
